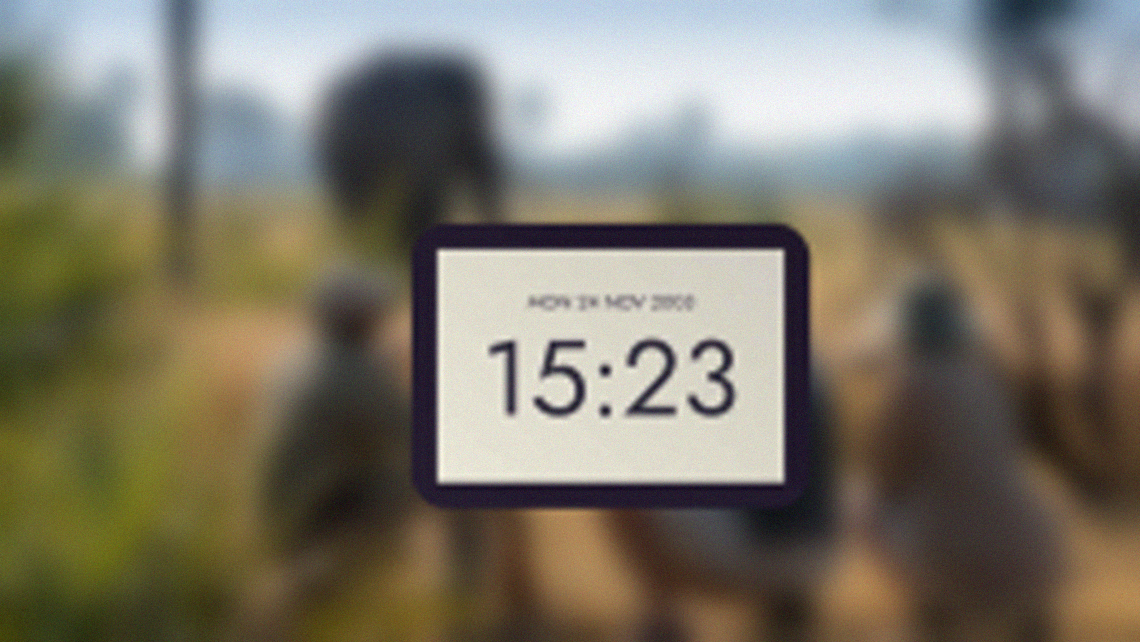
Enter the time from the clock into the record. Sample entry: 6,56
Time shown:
15,23
